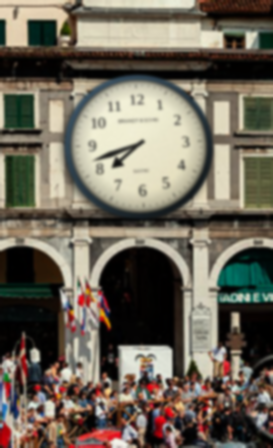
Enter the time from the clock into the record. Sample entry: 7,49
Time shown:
7,42
